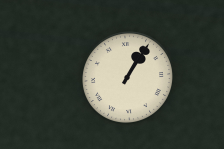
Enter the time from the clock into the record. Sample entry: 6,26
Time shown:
1,06
